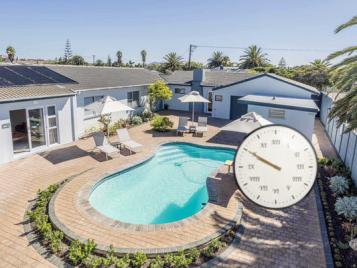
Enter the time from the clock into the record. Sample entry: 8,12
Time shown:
9,50
